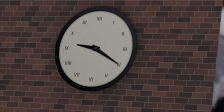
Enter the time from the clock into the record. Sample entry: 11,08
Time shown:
9,20
